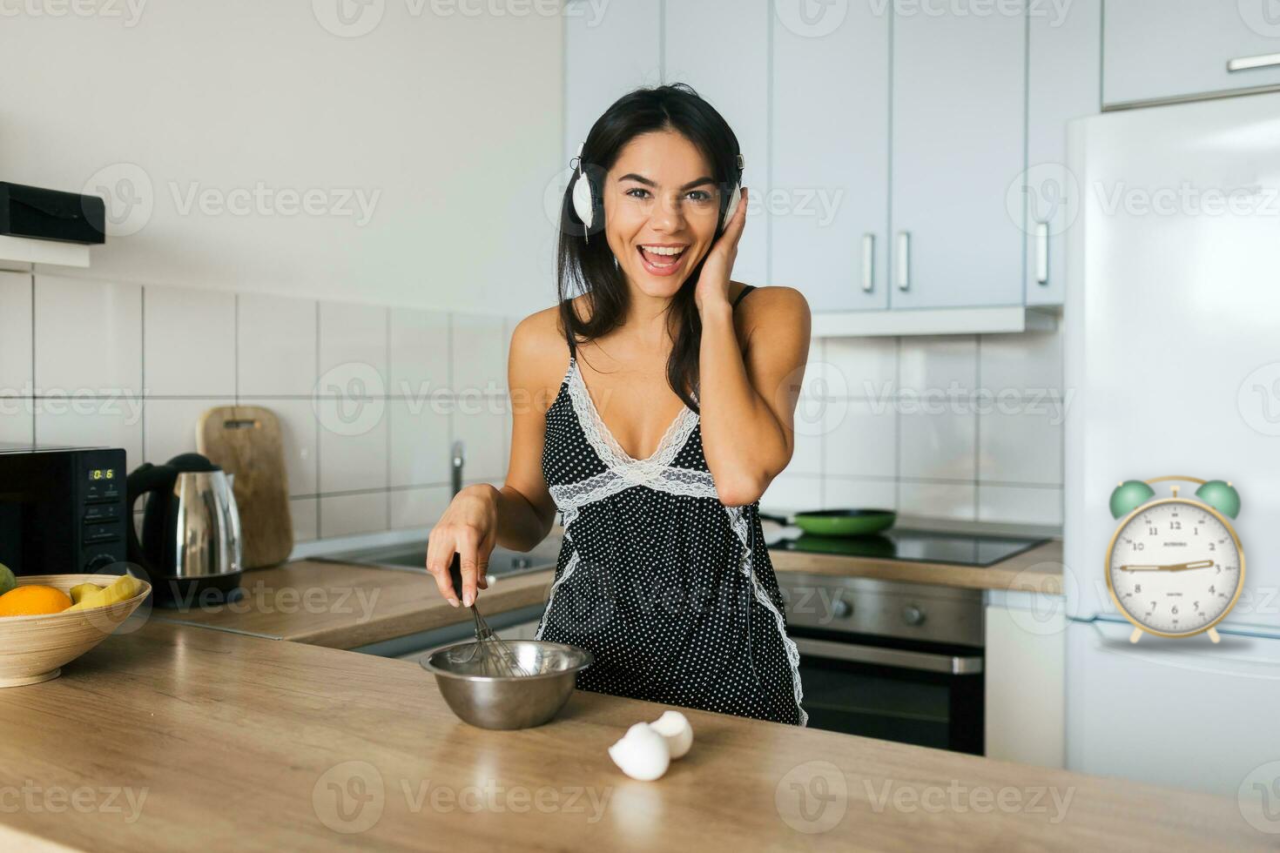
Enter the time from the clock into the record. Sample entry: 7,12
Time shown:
2,45
